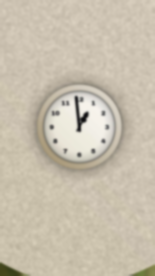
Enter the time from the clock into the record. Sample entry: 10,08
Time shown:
12,59
